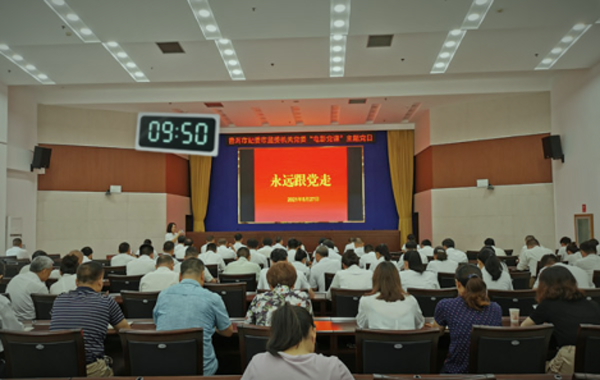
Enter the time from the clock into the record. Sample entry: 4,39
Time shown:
9,50
